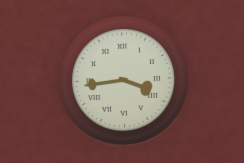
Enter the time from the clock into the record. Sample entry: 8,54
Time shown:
3,44
